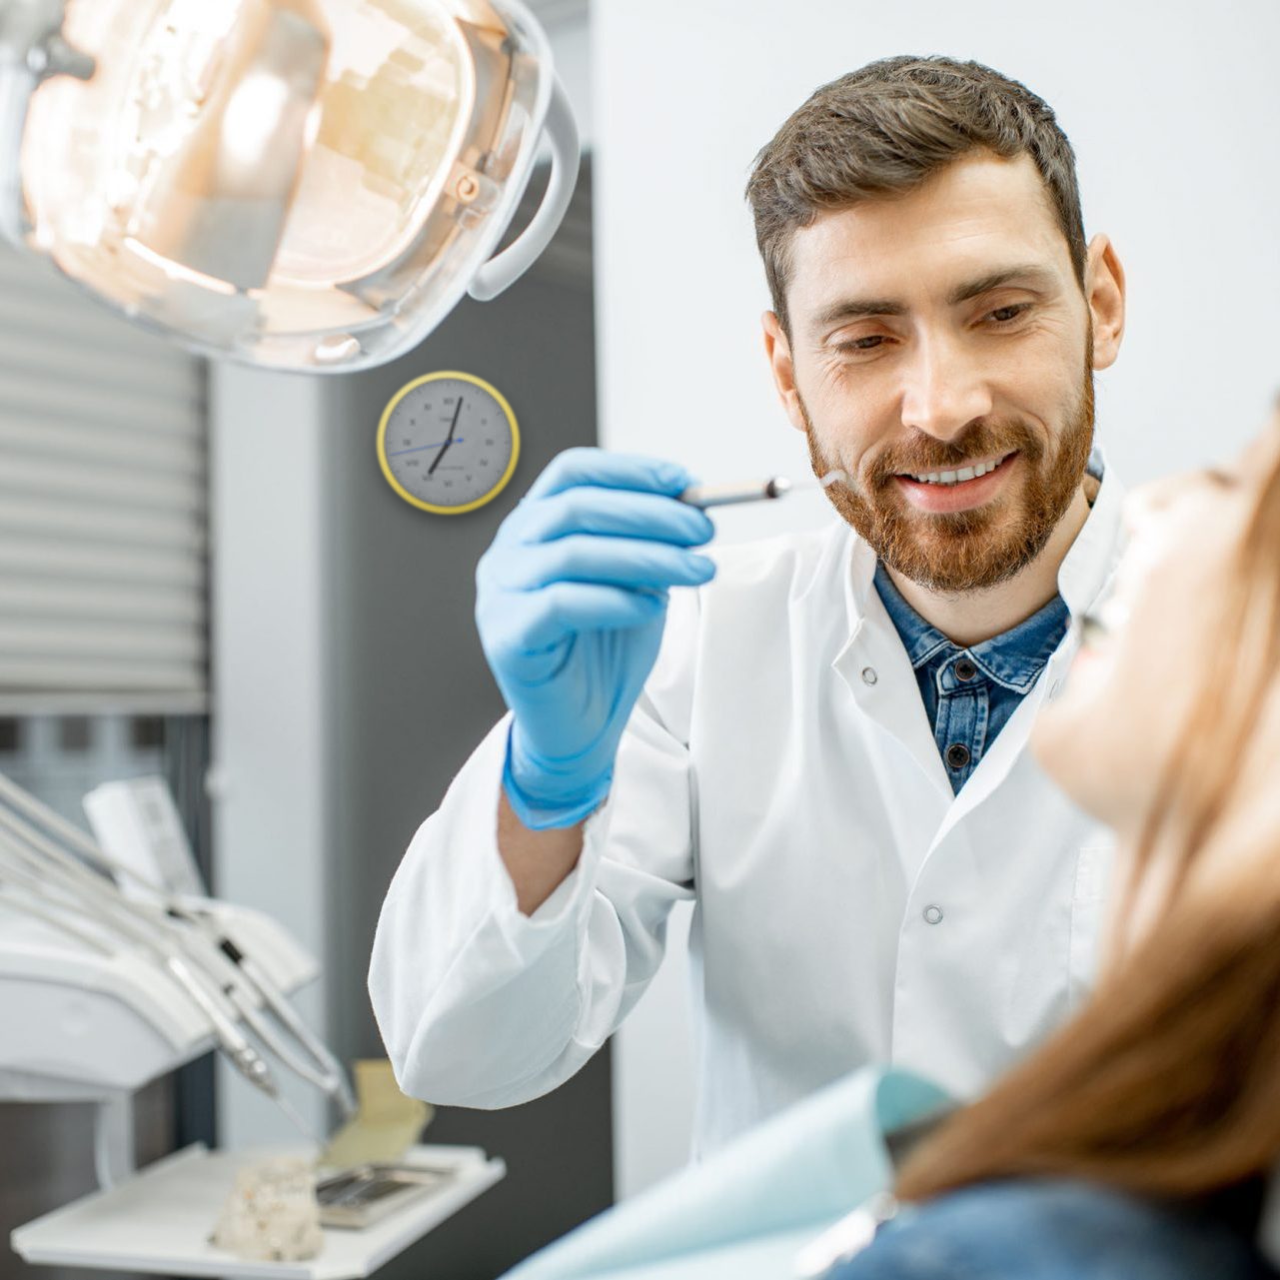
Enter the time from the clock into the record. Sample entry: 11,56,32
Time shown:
7,02,43
